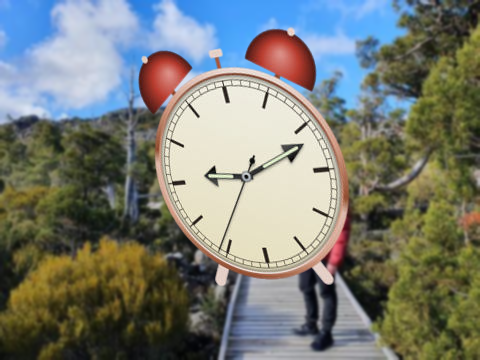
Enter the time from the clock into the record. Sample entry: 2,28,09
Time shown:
9,11,36
